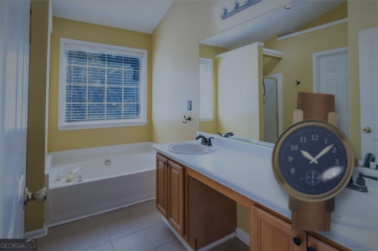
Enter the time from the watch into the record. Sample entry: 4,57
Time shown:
10,08
